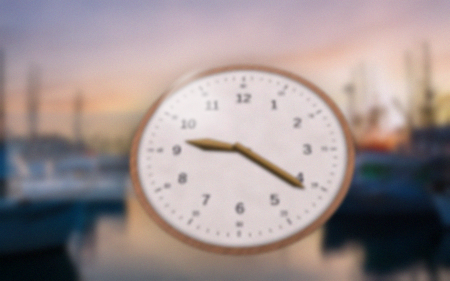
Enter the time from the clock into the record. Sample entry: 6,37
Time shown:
9,21
